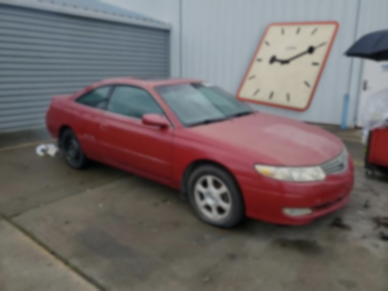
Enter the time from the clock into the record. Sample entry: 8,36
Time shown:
9,10
